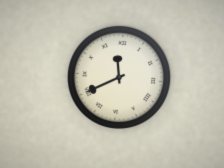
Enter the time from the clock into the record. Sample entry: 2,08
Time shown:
11,40
